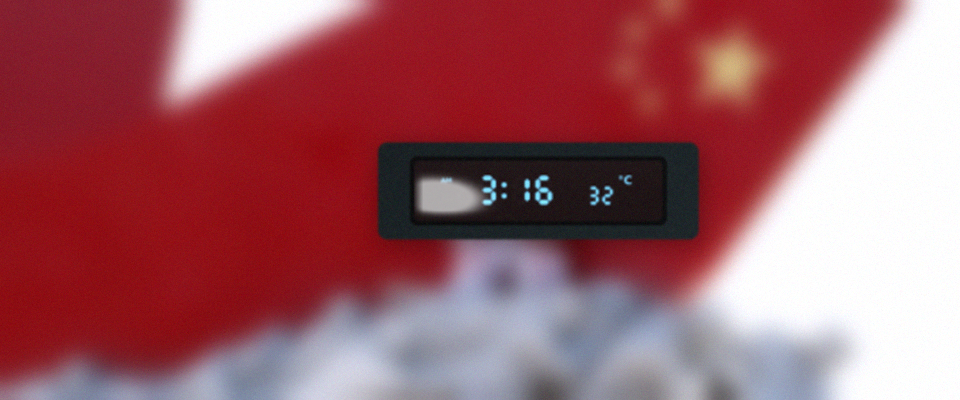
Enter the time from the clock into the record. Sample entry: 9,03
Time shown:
3,16
